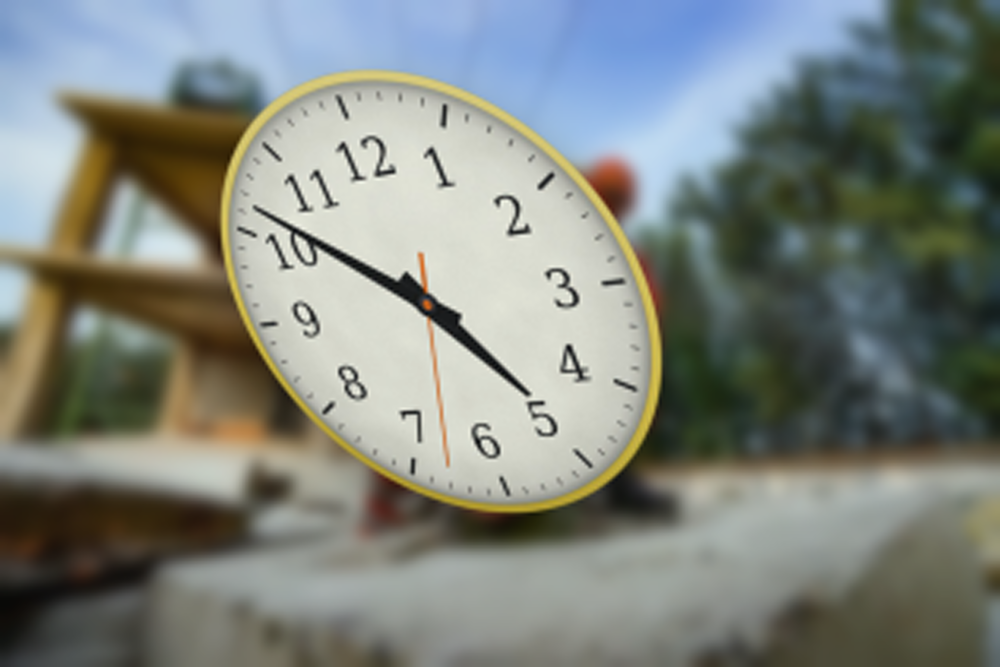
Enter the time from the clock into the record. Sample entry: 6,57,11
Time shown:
4,51,33
